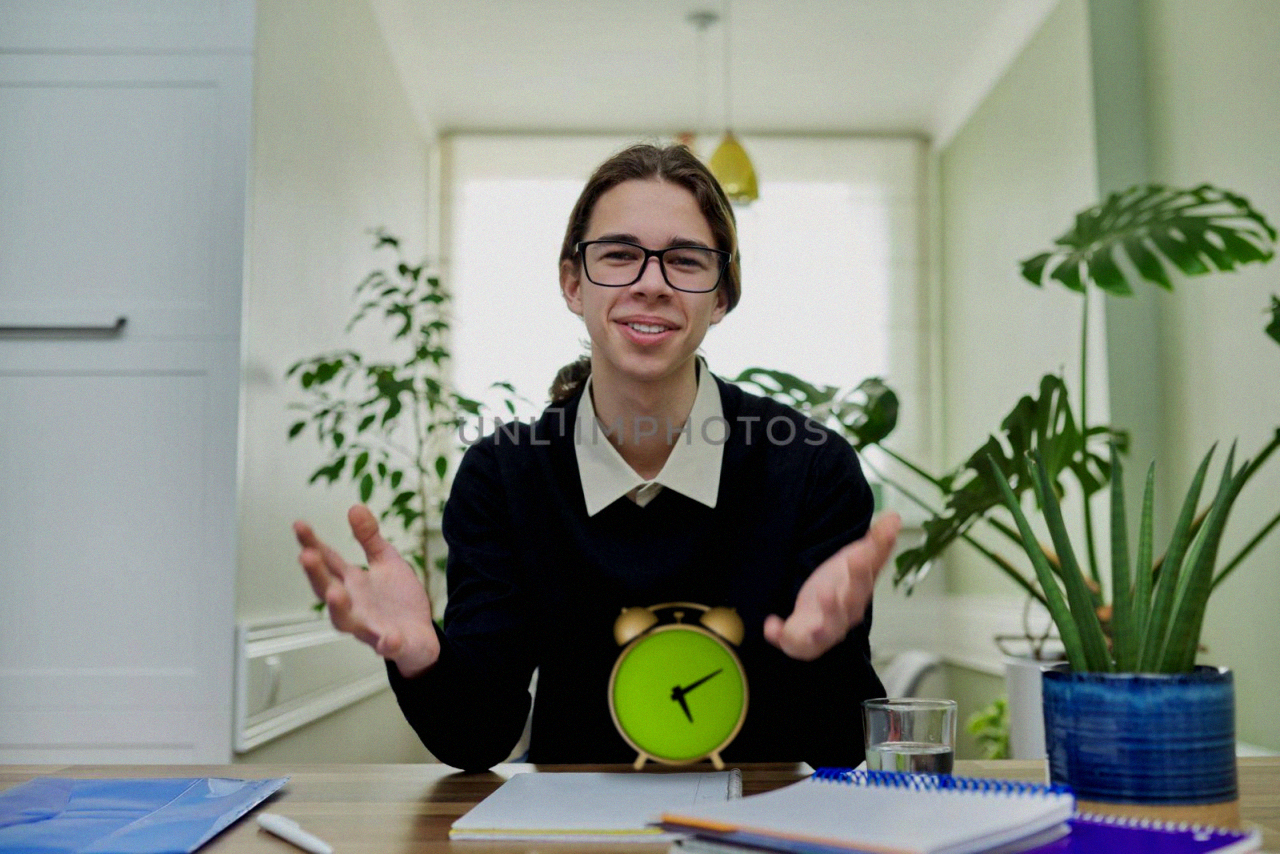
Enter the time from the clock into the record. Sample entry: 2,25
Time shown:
5,10
